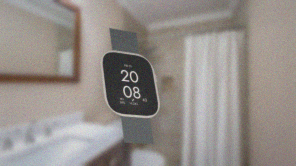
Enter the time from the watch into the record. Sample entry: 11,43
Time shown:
20,08
